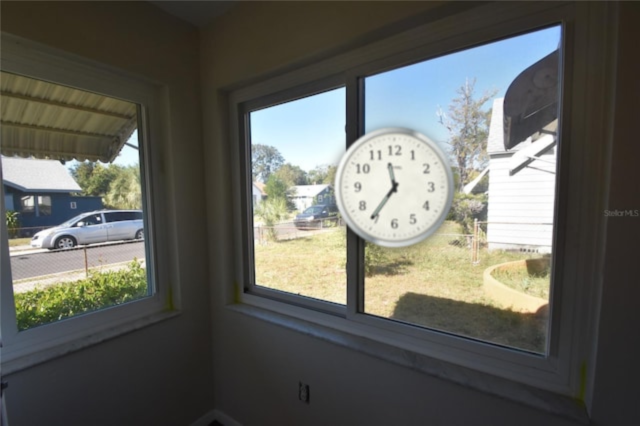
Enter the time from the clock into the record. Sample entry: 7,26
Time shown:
11,36
